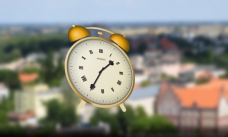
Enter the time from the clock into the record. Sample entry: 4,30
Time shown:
1,35
